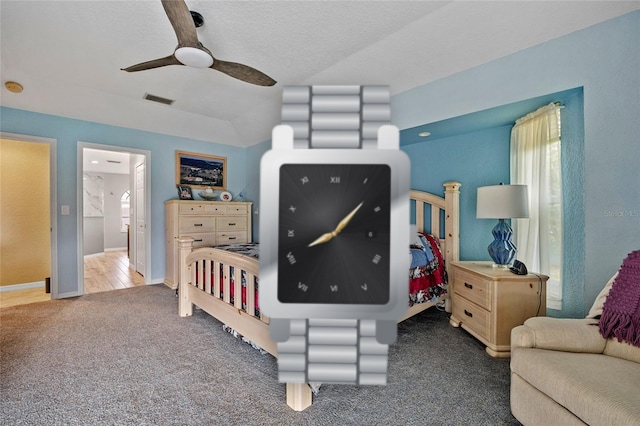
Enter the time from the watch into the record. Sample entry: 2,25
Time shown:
8,07
